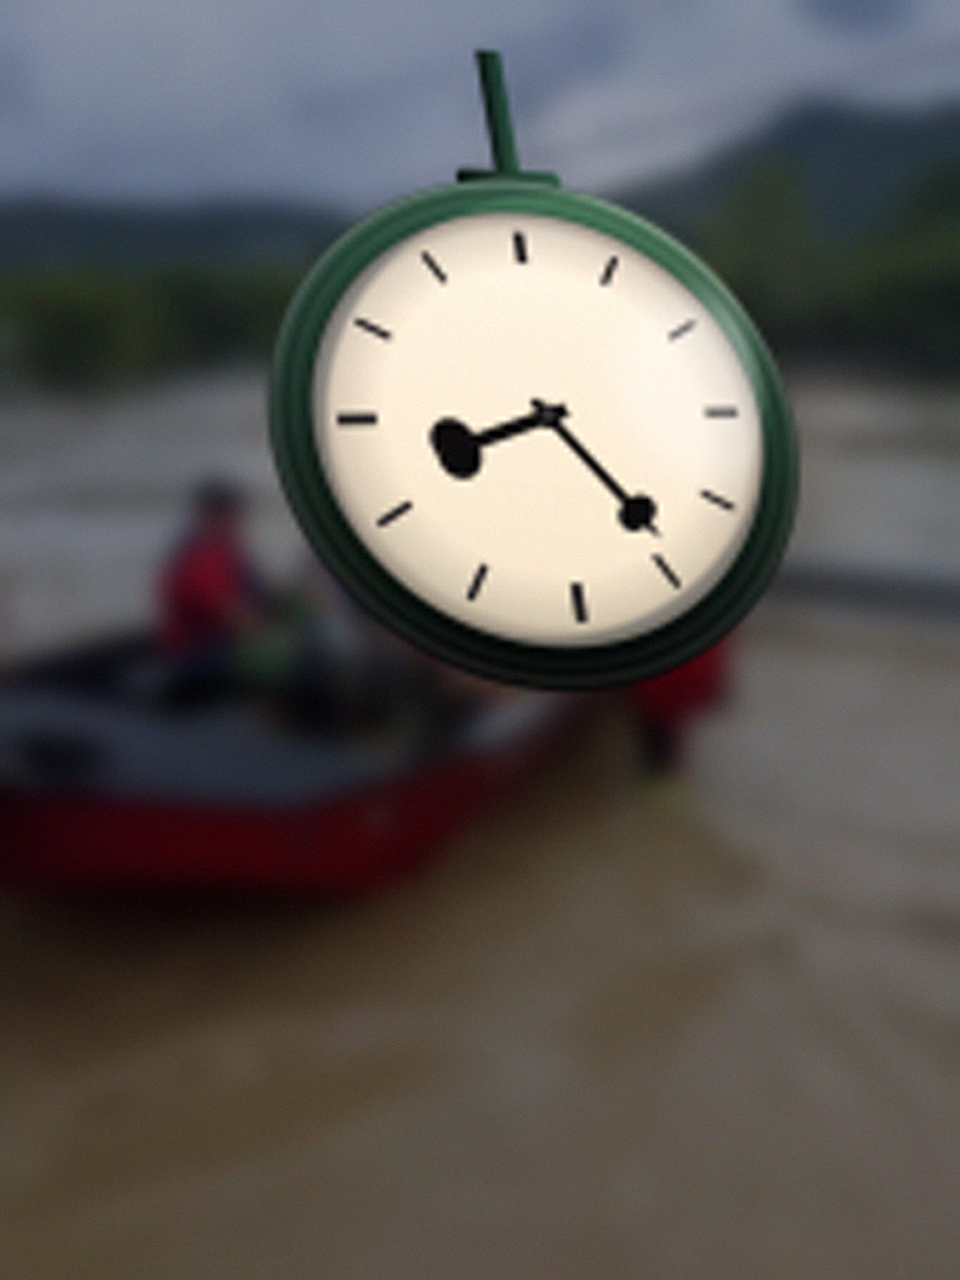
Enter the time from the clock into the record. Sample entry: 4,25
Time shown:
8,24
